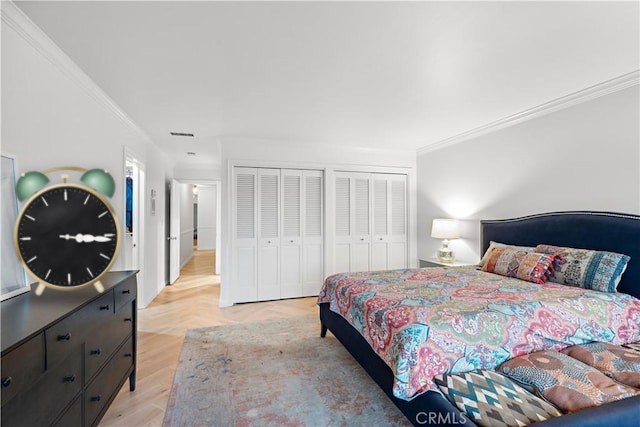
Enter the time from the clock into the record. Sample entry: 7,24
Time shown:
3,16
